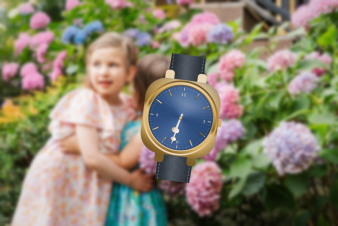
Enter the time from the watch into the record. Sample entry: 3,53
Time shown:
6,32
